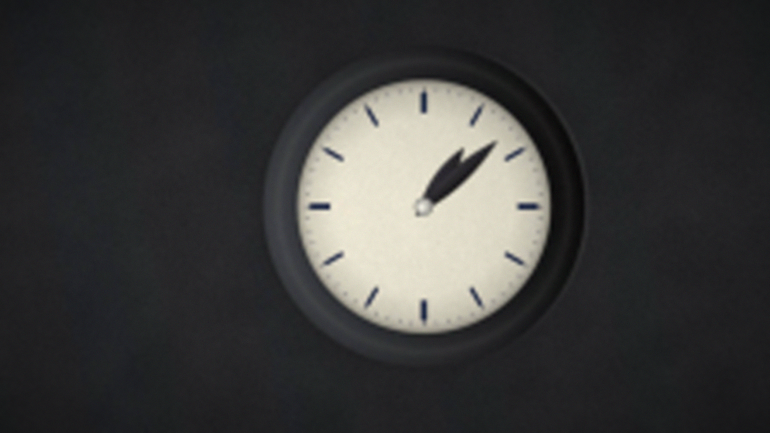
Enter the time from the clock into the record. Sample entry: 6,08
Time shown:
1,08
